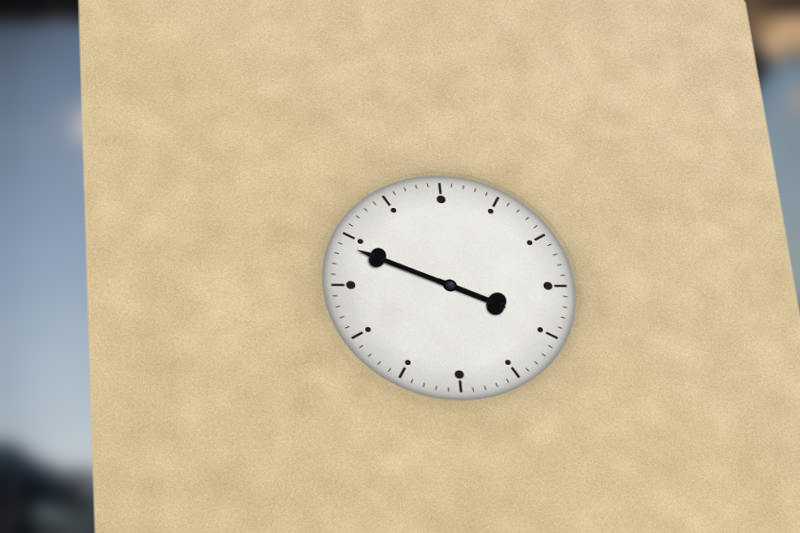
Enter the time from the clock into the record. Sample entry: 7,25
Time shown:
3,49
